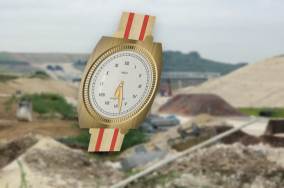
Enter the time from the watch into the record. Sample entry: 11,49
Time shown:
6,28
